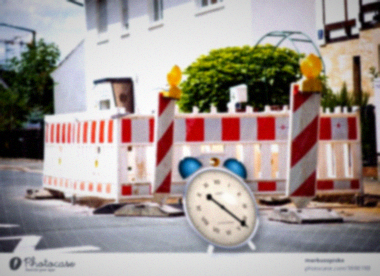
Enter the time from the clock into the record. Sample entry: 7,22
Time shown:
10,22
